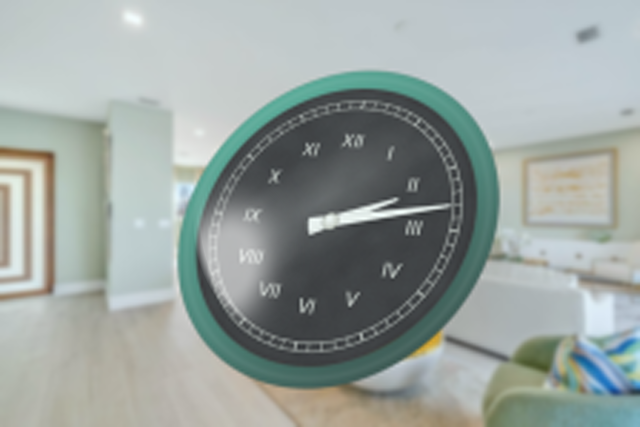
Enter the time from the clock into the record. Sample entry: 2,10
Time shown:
2,13
